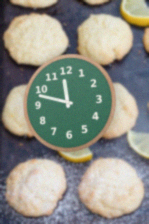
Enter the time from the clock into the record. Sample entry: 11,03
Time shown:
11,48
